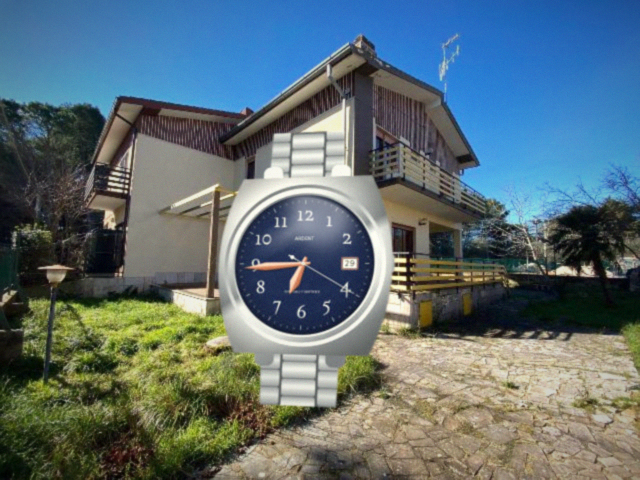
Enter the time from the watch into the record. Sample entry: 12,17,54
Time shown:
6,44,20
